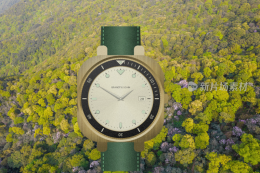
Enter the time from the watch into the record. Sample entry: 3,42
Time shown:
1,50
